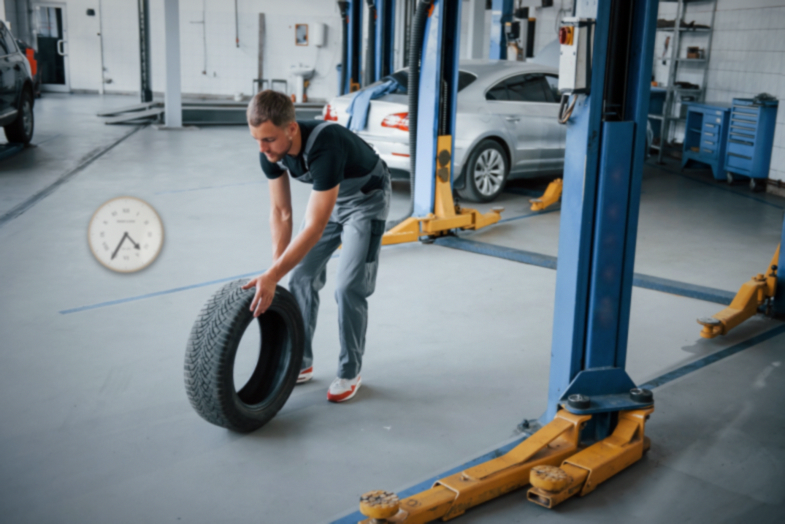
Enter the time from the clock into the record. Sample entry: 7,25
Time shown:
4,35
